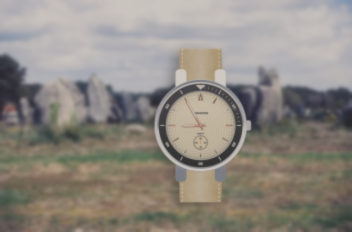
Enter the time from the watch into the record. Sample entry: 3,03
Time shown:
8,55
